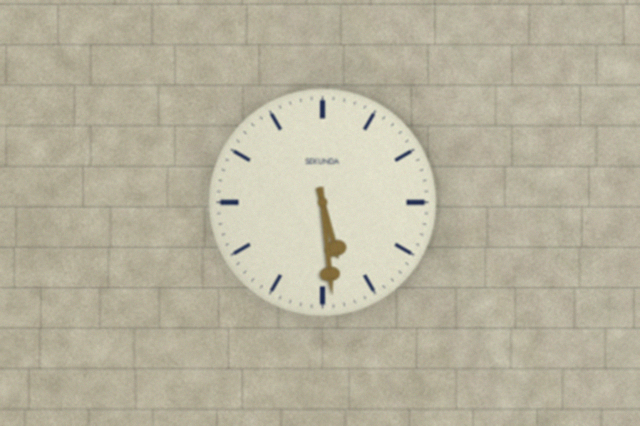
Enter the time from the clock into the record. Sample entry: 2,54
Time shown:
5,29
